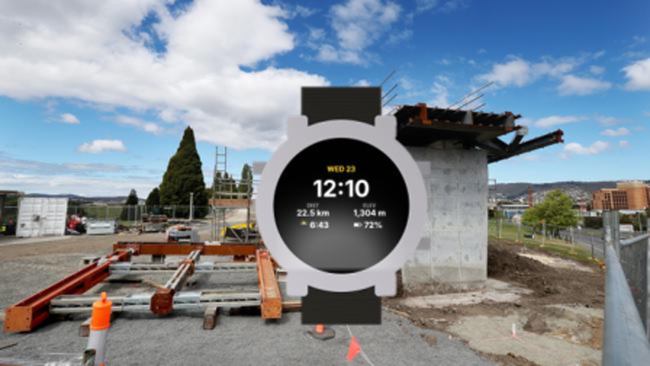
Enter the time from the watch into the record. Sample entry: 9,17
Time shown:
12,10
